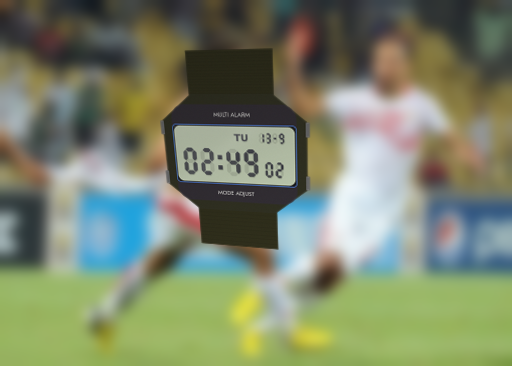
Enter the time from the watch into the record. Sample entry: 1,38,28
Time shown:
2,49,02
